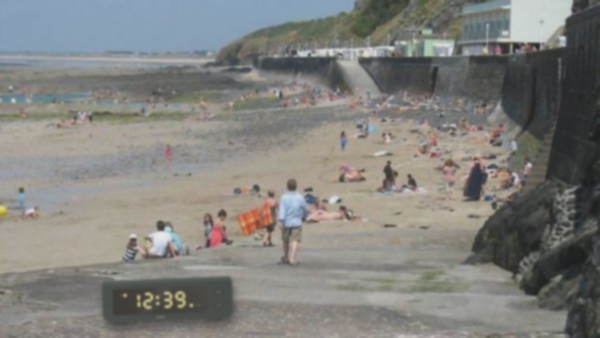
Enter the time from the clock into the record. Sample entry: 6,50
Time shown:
12,39
